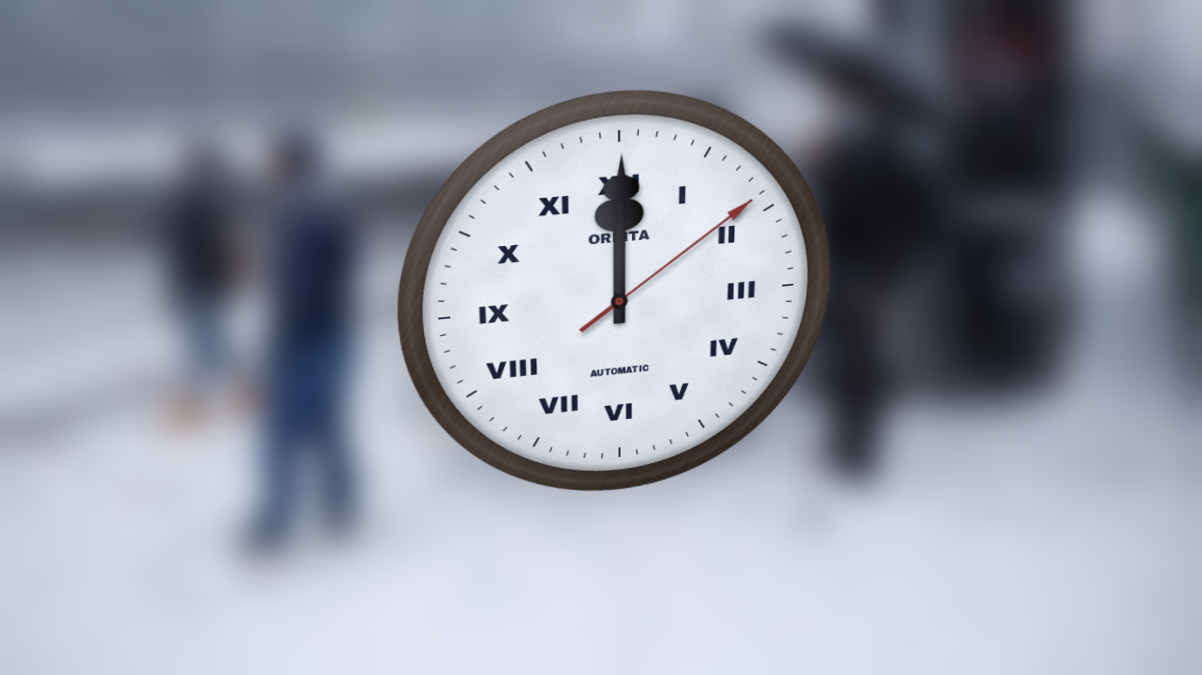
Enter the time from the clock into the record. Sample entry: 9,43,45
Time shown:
12,00,09
